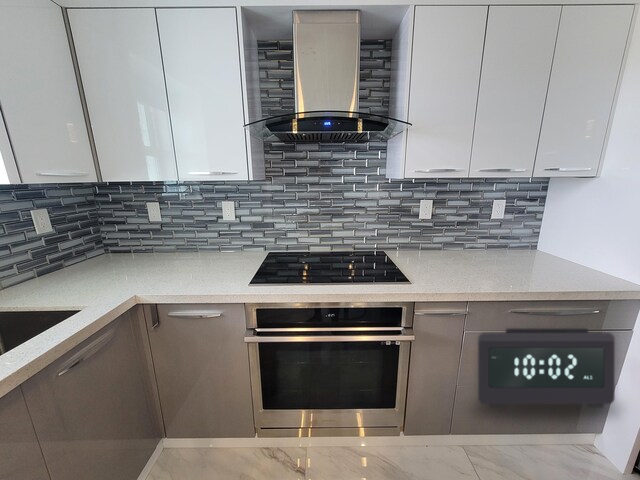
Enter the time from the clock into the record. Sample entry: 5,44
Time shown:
10,02
